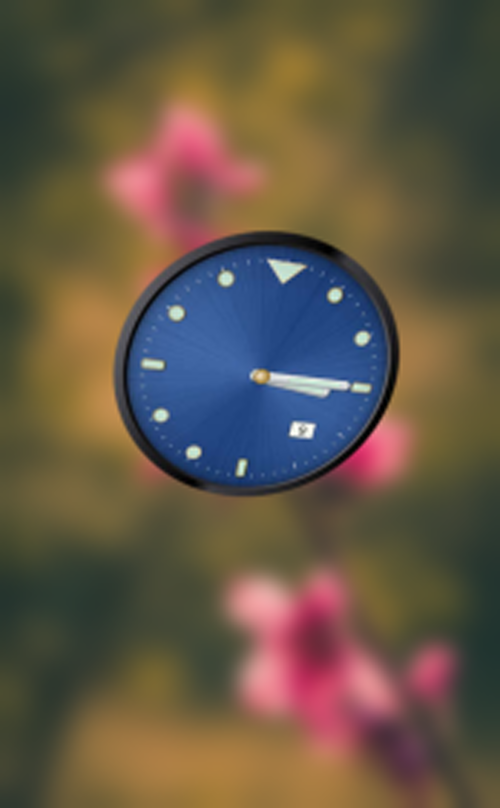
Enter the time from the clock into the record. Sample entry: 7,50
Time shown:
3,15
